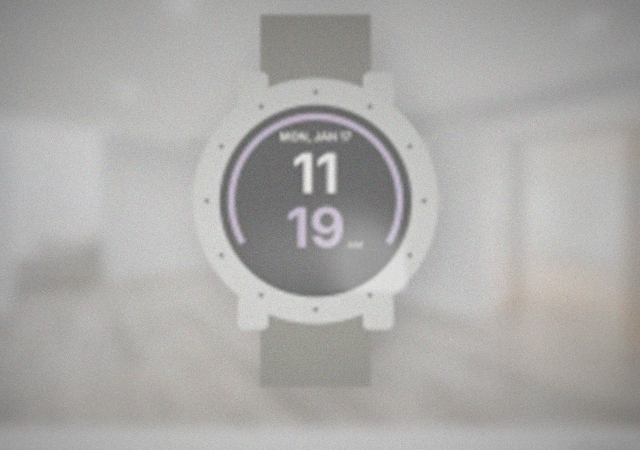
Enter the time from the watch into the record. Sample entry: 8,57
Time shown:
11,19
